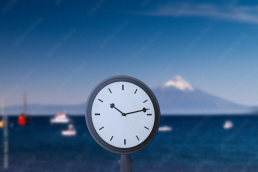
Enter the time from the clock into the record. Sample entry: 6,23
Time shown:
10,13
